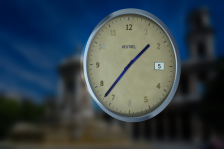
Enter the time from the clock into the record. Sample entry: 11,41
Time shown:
1,37
